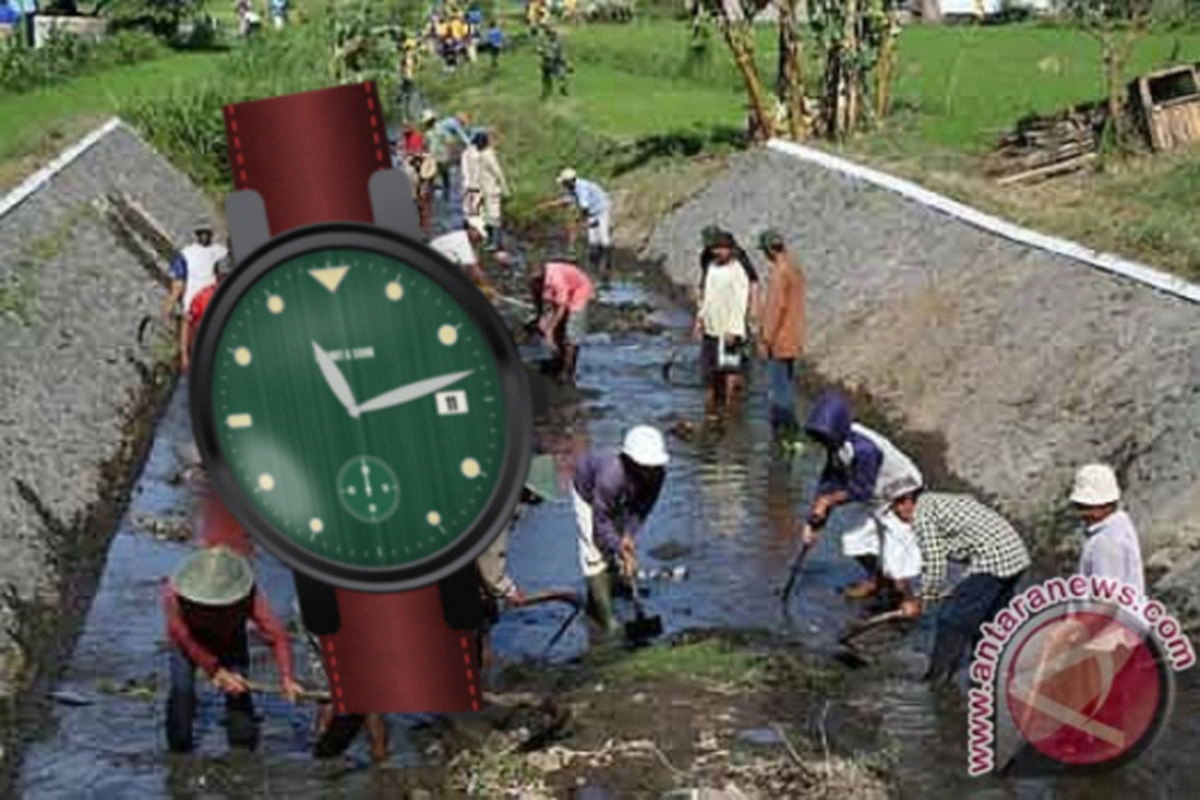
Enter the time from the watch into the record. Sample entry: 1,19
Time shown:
11,13
